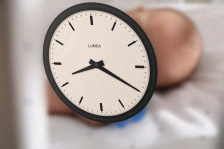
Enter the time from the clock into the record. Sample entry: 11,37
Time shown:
8,20
